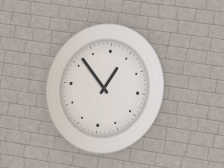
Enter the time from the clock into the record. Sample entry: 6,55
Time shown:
12,52
